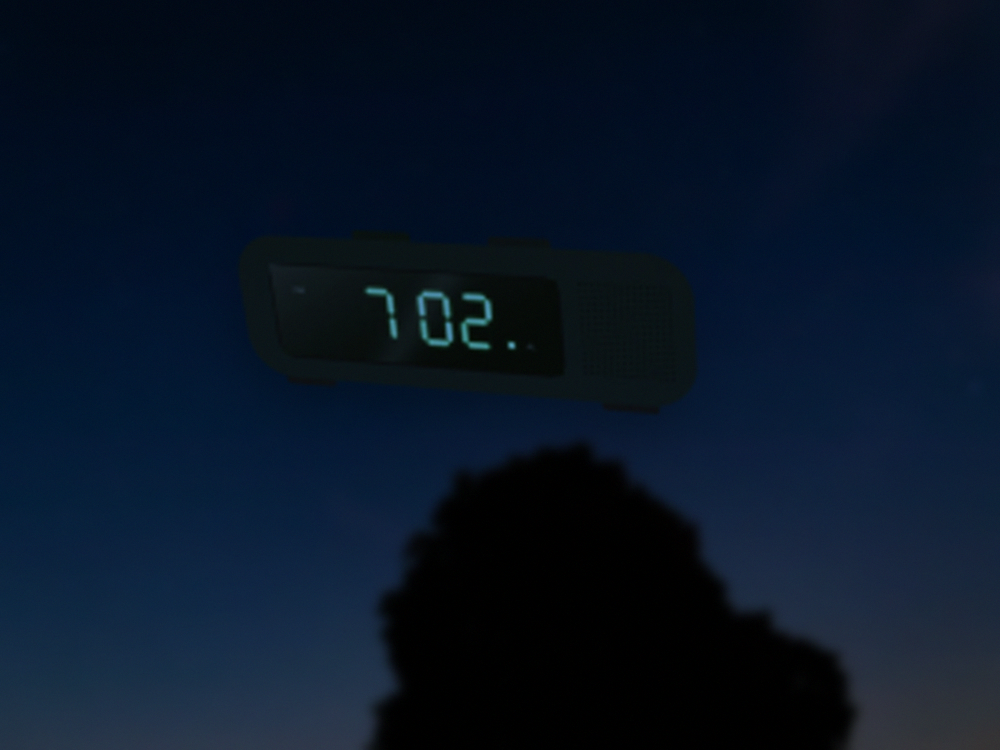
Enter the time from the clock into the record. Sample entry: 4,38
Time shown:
7,02
